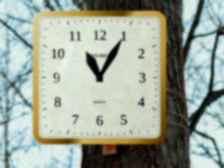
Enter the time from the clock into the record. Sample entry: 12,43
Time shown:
11,05
